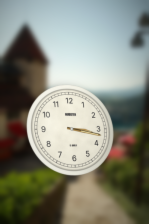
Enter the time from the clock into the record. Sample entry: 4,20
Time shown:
3,17
